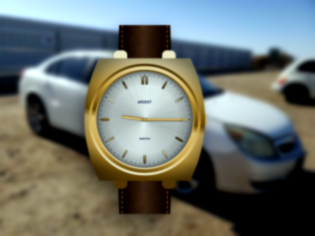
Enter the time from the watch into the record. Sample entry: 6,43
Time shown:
9,15
